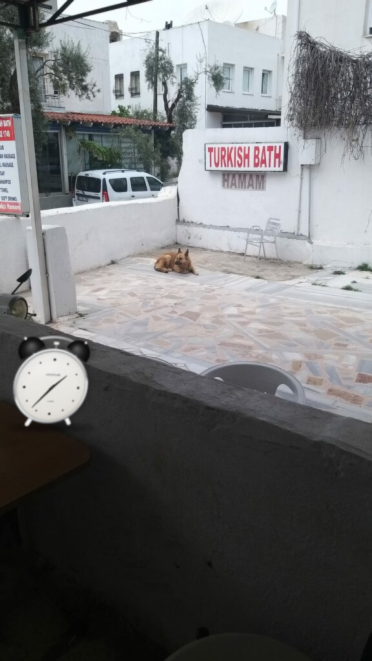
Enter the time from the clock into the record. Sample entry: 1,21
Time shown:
1,37
